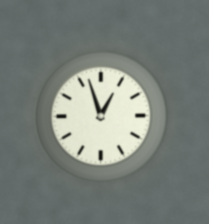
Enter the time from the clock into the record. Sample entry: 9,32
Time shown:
12,57
